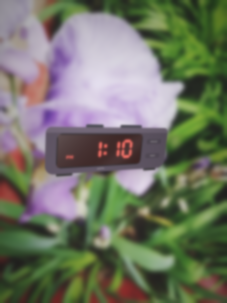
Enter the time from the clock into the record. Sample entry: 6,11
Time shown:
1,10
